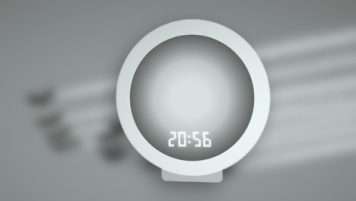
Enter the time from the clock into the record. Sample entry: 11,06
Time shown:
20,56
